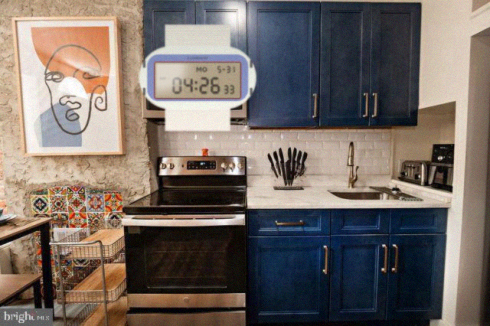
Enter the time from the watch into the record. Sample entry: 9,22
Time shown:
4,26
